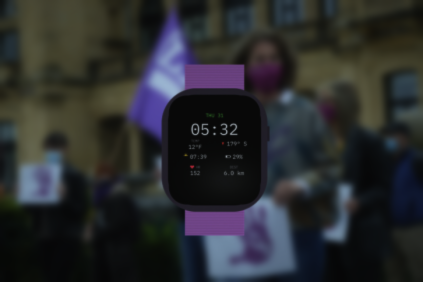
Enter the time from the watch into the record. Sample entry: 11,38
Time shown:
5,32
